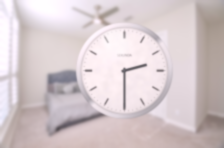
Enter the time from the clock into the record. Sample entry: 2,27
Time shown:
2,30
